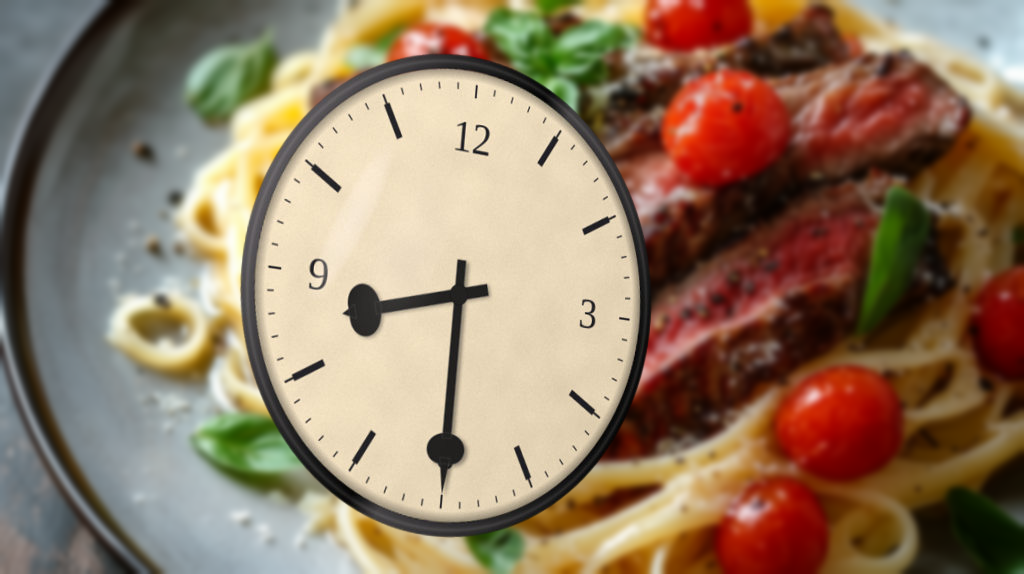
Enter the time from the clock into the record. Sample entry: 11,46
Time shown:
8,30
